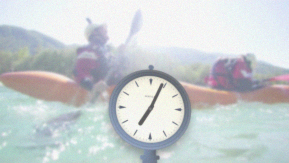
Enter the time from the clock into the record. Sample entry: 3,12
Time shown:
7,04
